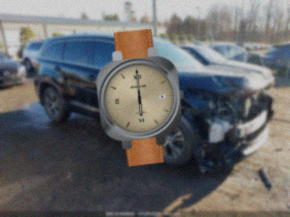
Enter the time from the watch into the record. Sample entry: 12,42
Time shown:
6,00
